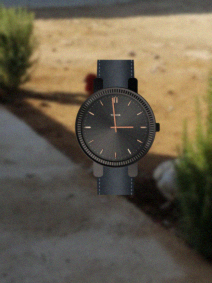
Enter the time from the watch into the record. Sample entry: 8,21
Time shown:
2,59
